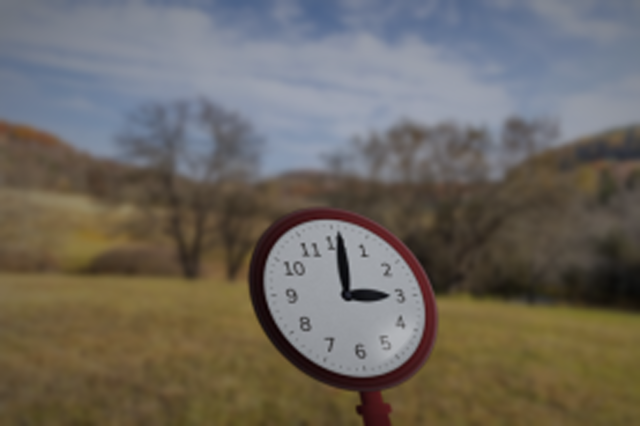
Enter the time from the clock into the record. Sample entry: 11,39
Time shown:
3,01
